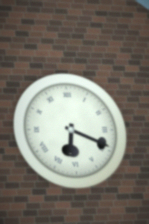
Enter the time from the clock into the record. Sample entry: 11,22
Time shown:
6,19
